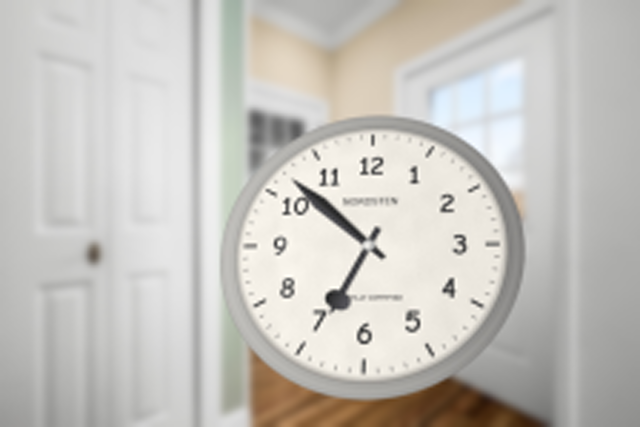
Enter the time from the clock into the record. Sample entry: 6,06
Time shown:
6,52
